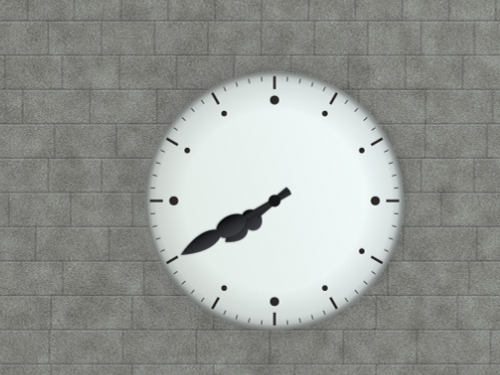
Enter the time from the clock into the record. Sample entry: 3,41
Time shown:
7,40
